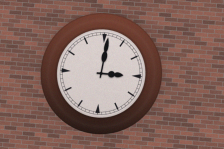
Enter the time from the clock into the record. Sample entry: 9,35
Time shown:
3,01
